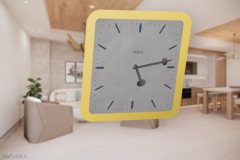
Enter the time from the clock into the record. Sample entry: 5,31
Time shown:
5,13
